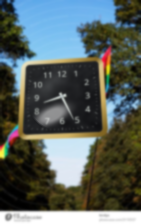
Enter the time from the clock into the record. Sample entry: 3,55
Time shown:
8,26
